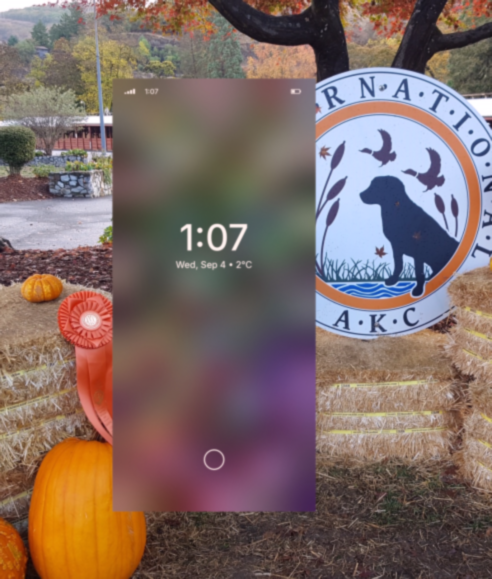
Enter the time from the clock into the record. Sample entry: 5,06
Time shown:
1,07
